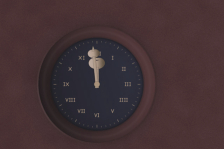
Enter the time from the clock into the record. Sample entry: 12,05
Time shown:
11,59
